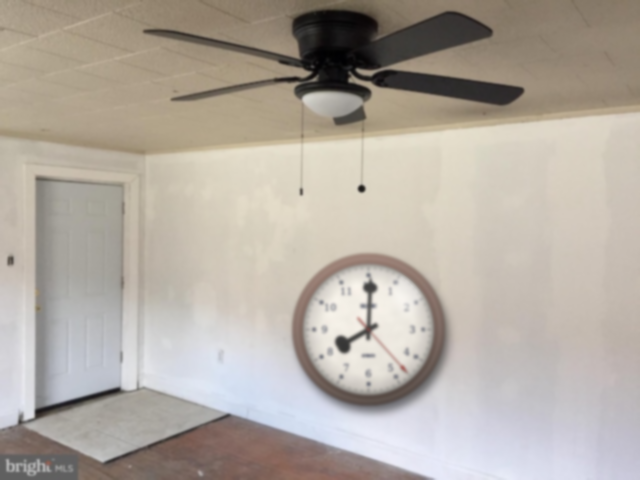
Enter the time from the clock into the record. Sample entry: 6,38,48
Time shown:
8,00,23
